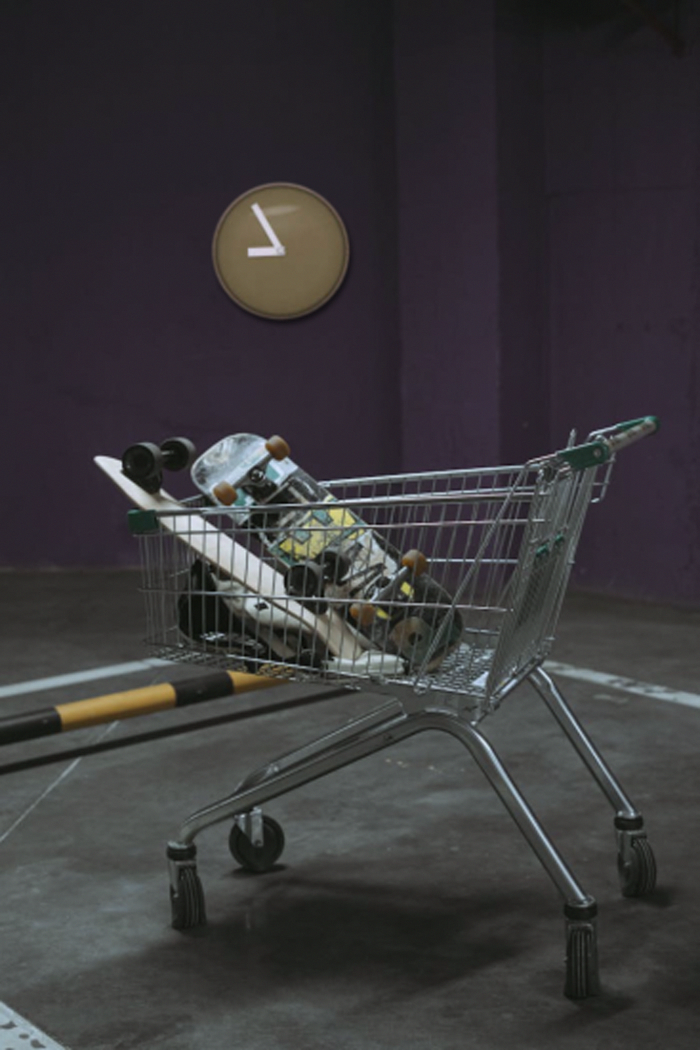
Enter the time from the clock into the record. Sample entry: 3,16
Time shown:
8,55
